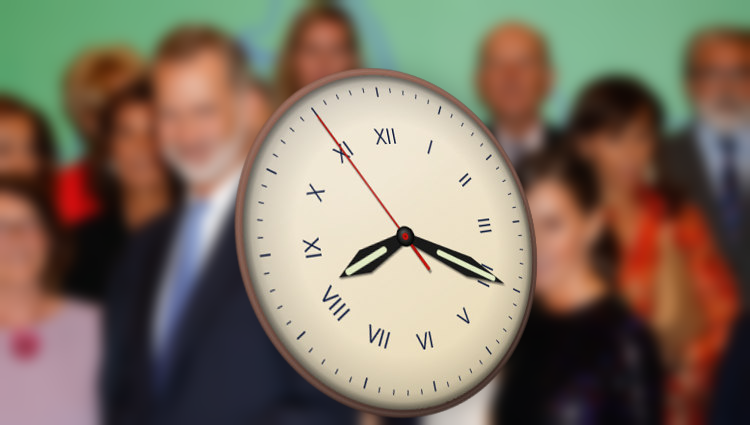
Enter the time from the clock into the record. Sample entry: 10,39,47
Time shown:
8,19,55
